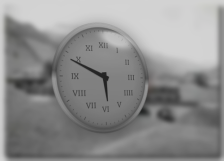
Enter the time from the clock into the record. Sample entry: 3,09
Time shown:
5,49
